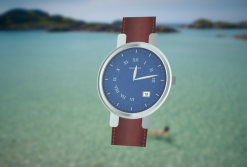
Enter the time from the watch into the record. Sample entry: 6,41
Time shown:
12,13
